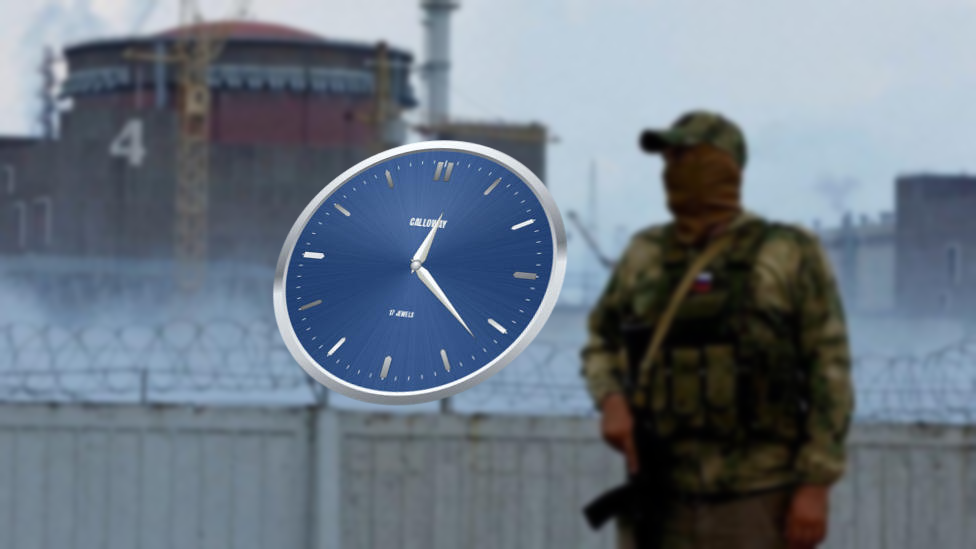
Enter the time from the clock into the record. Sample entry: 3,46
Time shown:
12,22
